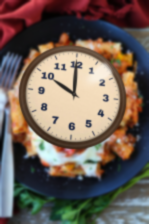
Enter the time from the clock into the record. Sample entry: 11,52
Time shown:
10,00
